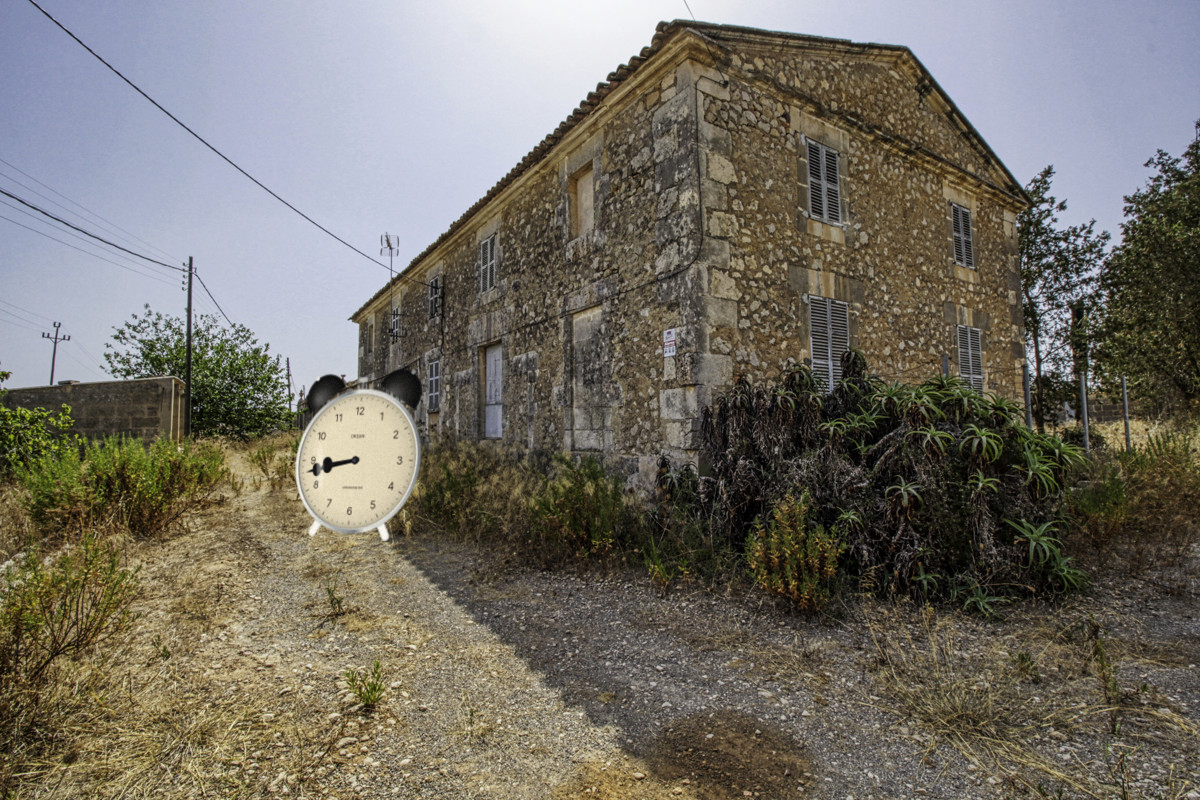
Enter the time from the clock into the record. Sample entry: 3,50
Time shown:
8,43
